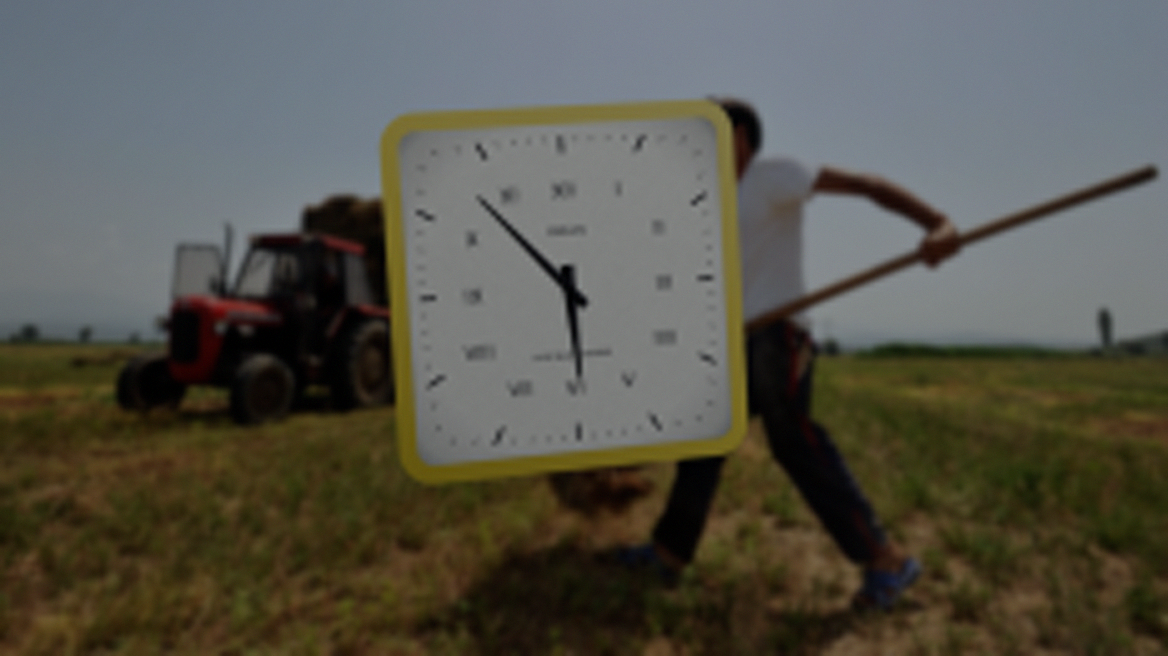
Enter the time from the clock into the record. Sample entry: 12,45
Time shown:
5,53
